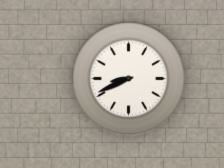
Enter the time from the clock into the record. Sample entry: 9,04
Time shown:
8,41
